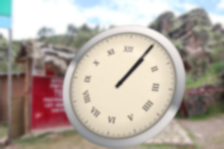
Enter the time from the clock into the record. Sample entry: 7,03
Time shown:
1,05
